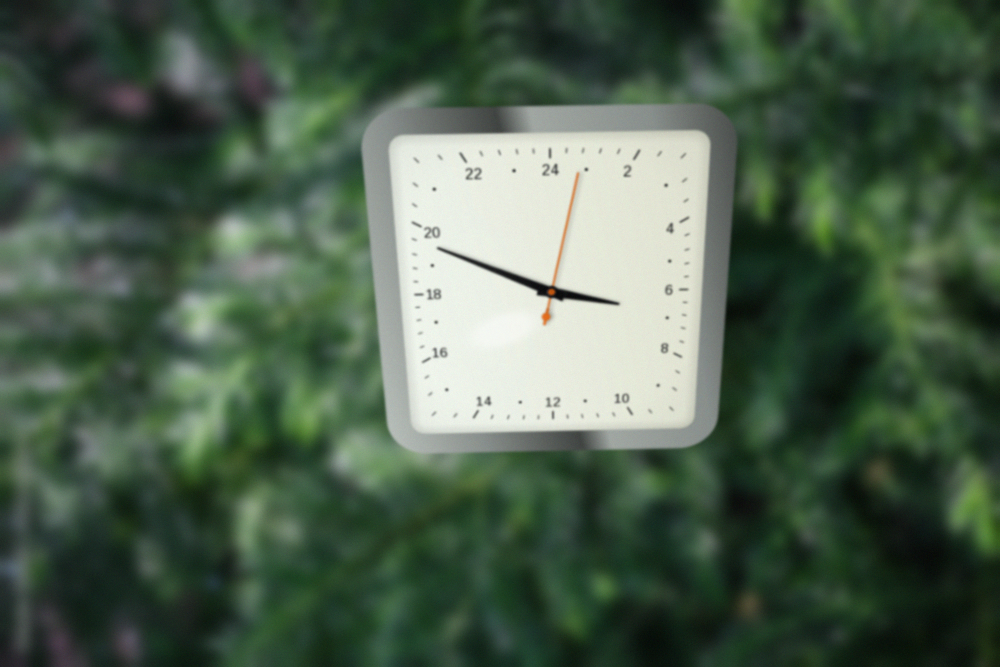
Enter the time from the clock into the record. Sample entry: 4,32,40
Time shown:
6,49,02
